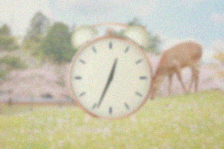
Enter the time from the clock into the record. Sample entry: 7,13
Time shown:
12,34
